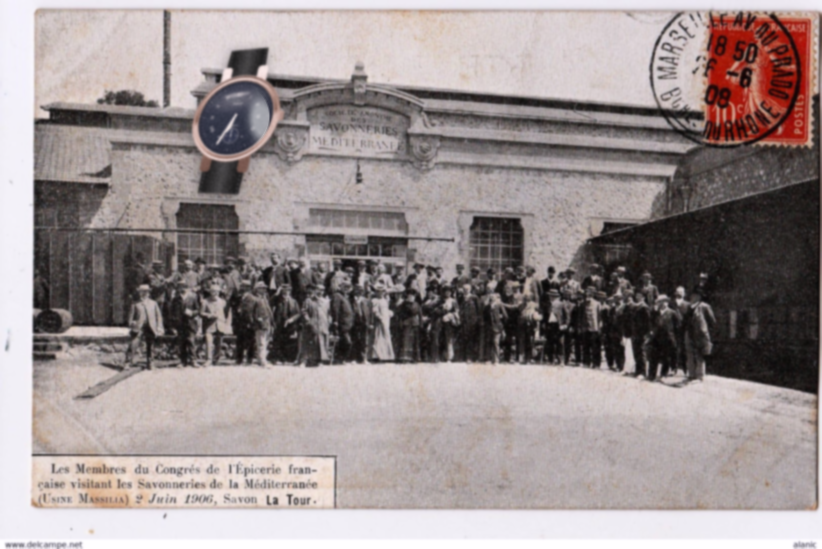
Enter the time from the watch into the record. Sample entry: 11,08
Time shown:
6,34
